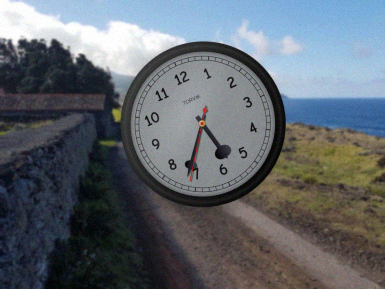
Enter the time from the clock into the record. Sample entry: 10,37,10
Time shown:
5,36,36
